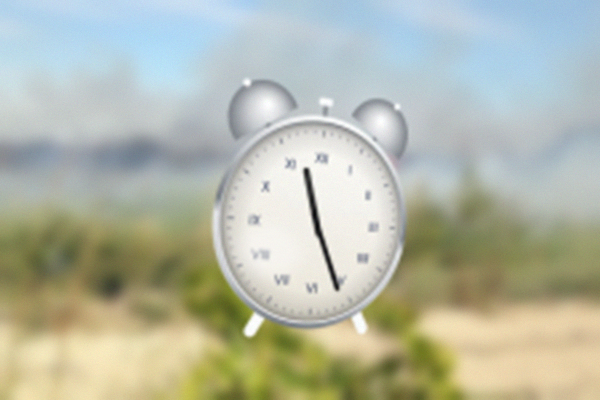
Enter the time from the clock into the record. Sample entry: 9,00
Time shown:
11,26
